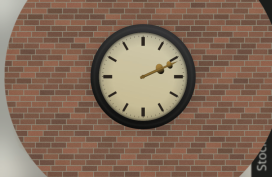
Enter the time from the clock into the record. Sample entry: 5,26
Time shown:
2,11
